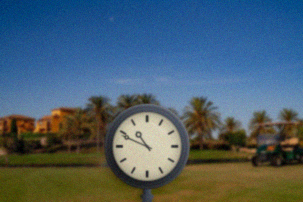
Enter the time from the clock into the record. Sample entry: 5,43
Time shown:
10,49
